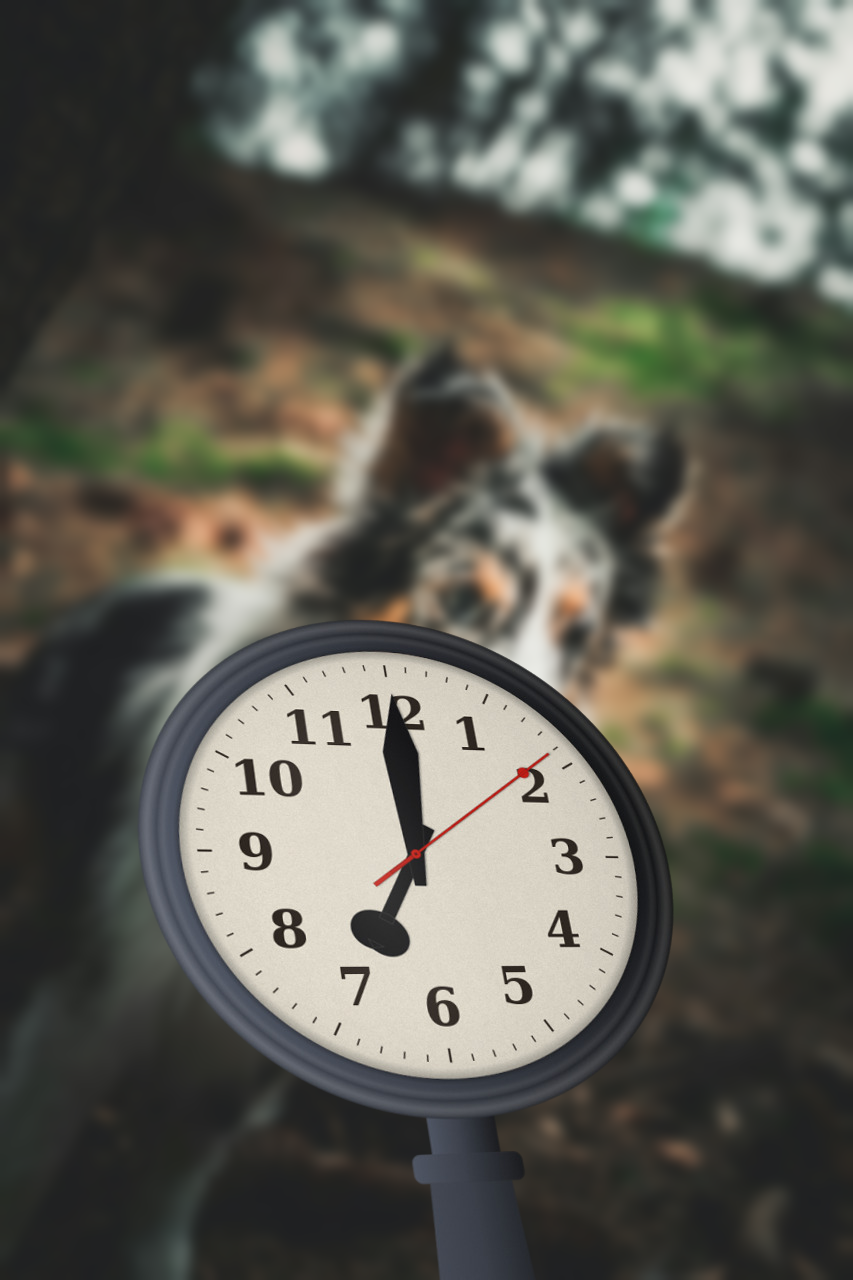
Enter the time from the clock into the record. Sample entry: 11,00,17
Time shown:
7,00,09
